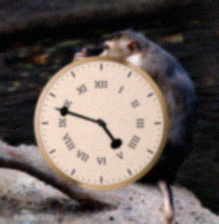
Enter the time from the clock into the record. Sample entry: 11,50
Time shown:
4,48
